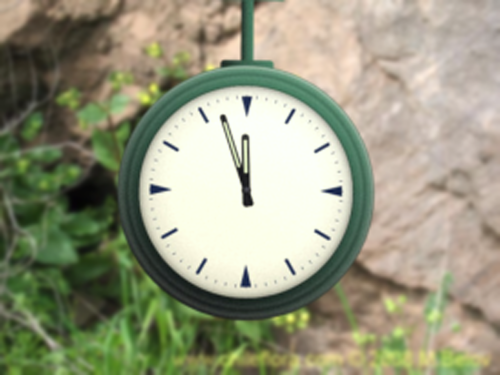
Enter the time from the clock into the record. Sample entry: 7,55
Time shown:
11,57
